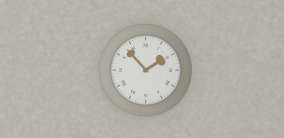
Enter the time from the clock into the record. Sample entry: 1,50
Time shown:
1,53
